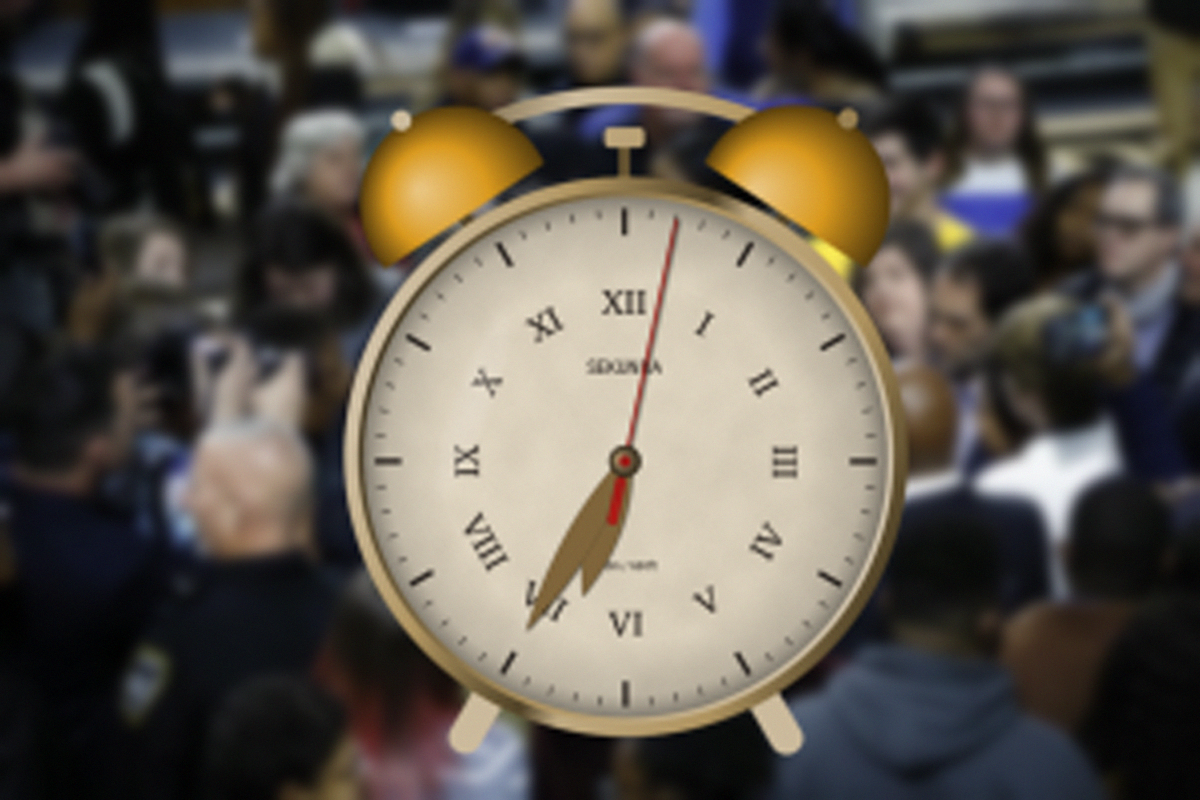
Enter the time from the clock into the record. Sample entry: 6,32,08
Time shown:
6,35,02
